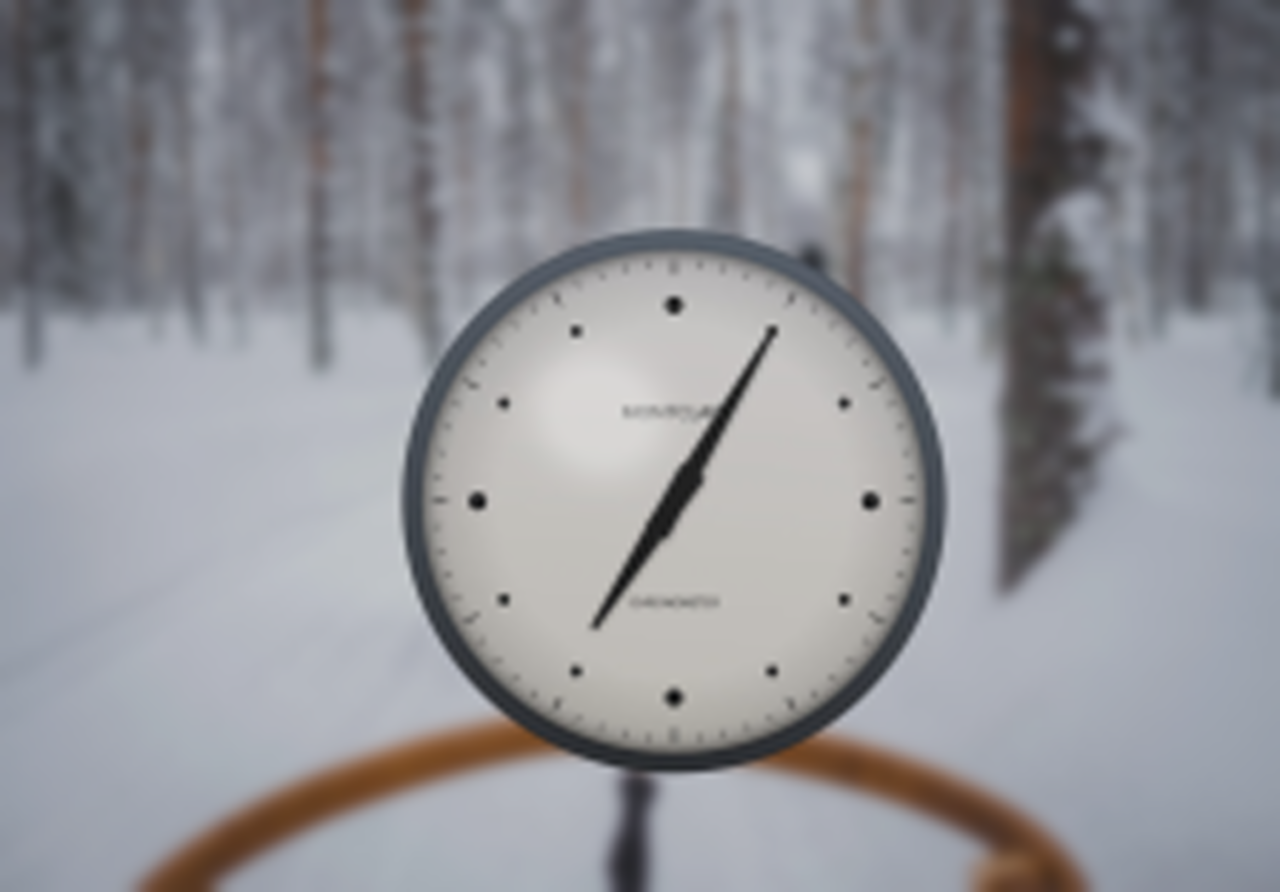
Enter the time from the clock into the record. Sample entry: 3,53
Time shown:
7,05
